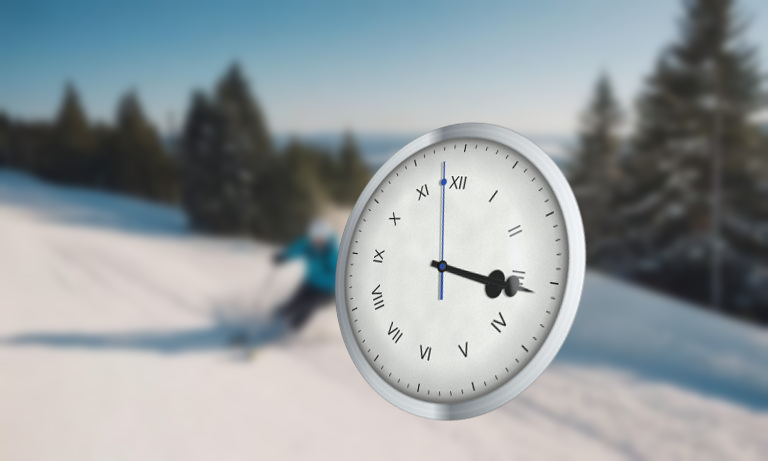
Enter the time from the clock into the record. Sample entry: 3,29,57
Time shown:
3,15,58
